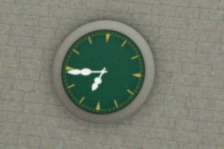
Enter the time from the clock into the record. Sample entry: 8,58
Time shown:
6,44
